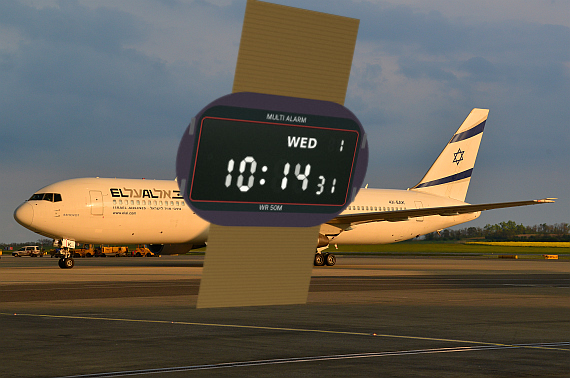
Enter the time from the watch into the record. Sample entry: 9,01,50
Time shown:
10,14,31
